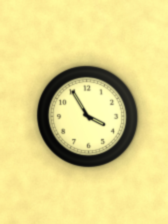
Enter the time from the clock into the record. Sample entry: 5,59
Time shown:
3,55
